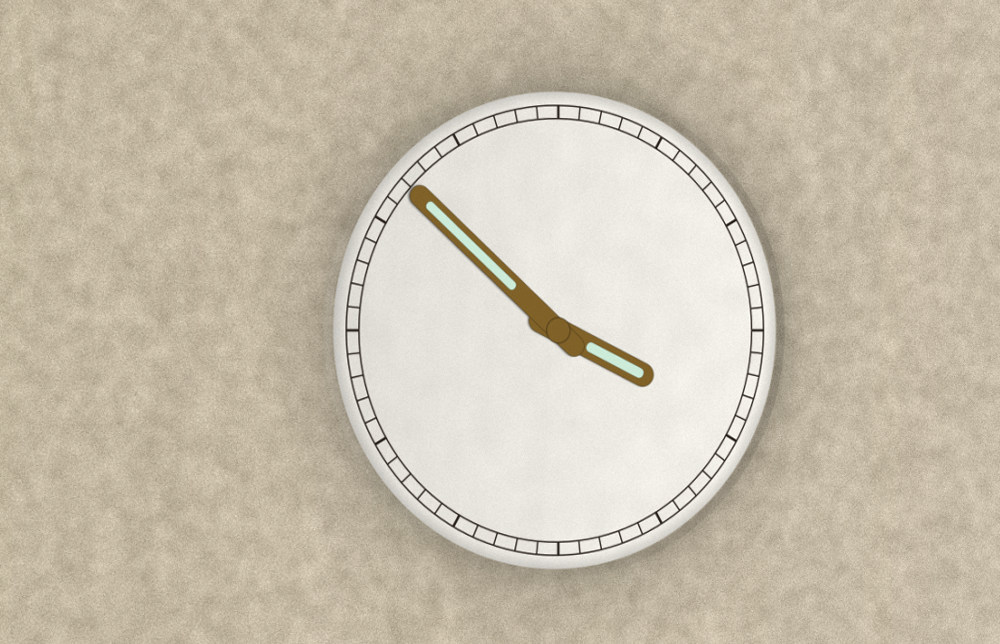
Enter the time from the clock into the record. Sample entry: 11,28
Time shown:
3,52
